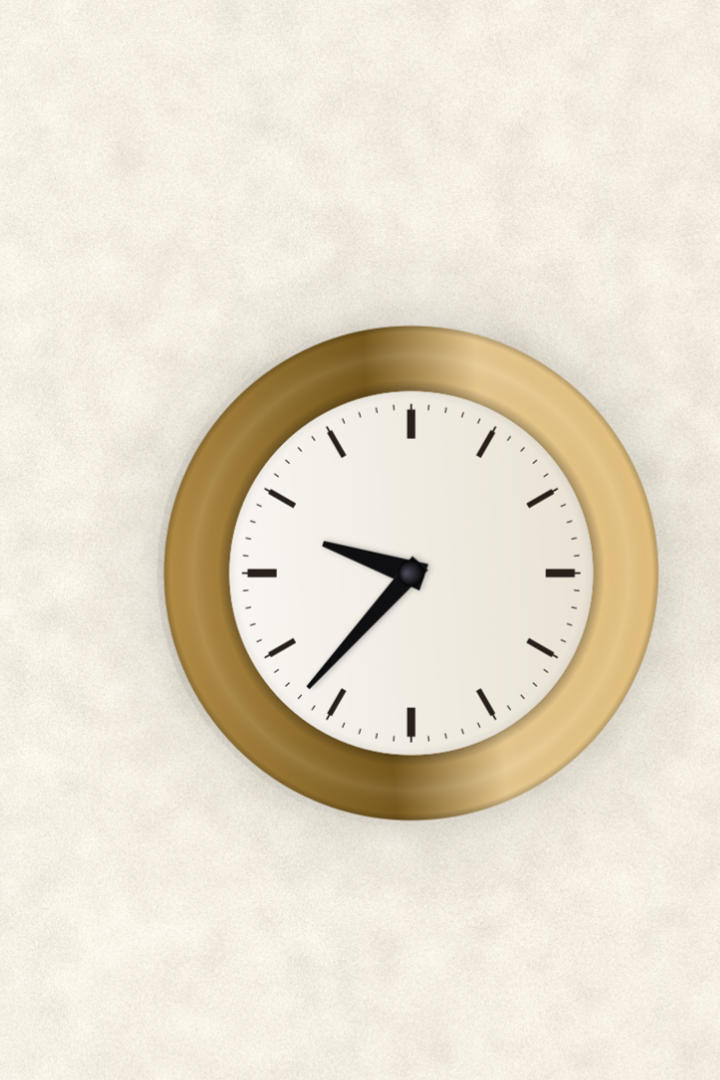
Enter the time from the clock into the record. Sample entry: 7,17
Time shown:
9,37
